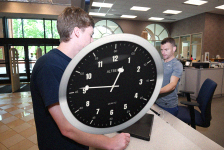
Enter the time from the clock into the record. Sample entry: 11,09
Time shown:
12,46
